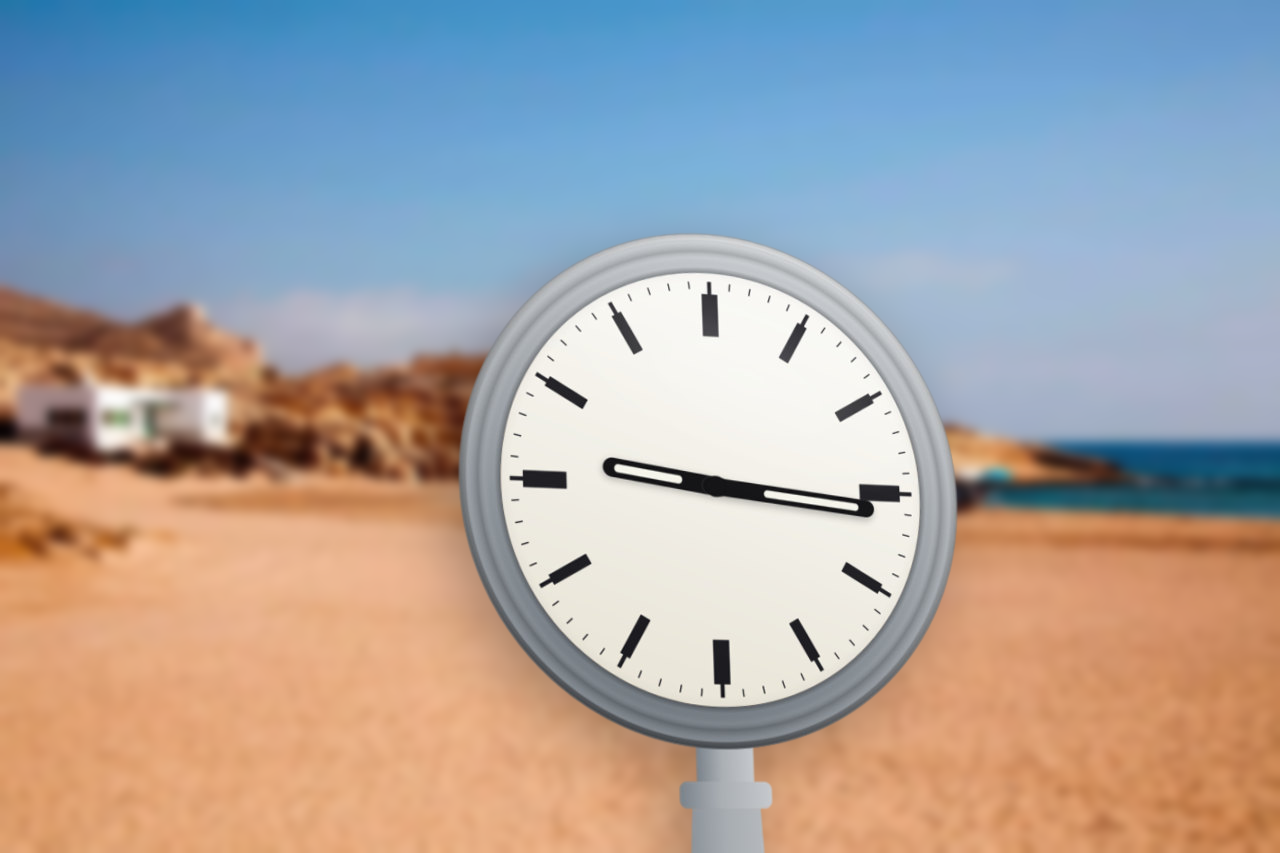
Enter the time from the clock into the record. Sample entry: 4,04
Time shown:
9,16
